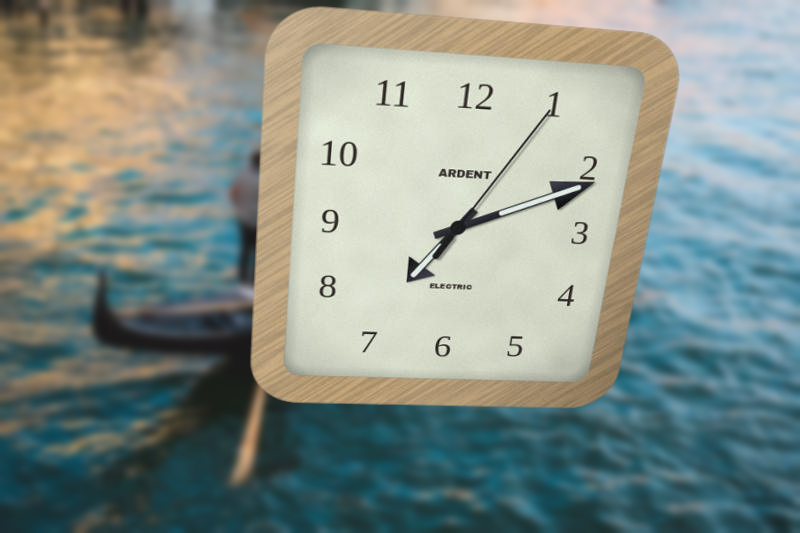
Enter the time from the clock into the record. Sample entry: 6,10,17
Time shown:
7,11,05
